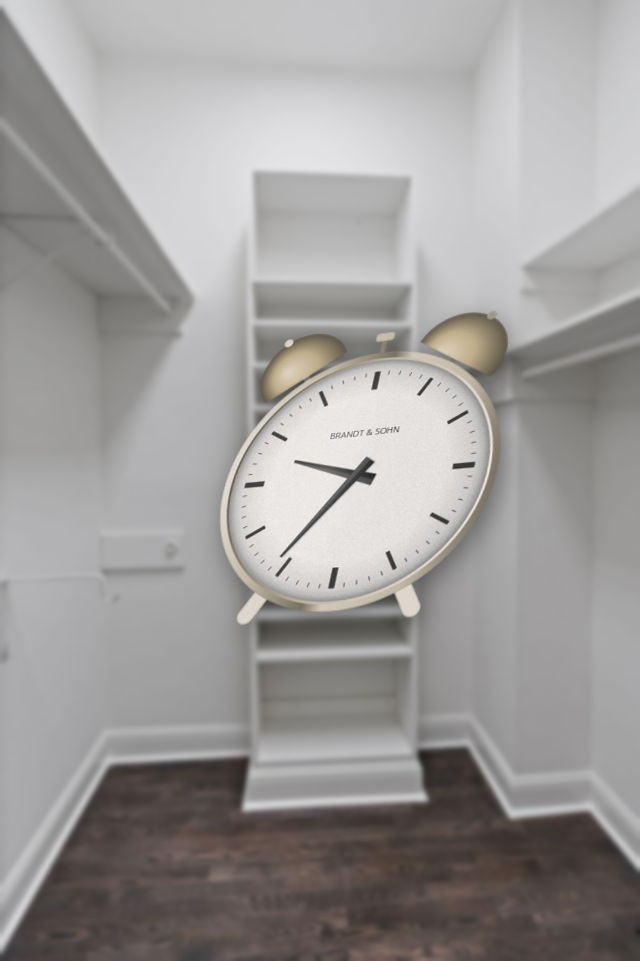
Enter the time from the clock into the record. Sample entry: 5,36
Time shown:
9,36
